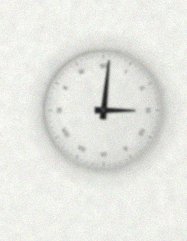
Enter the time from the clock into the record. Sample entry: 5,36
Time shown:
3,01
